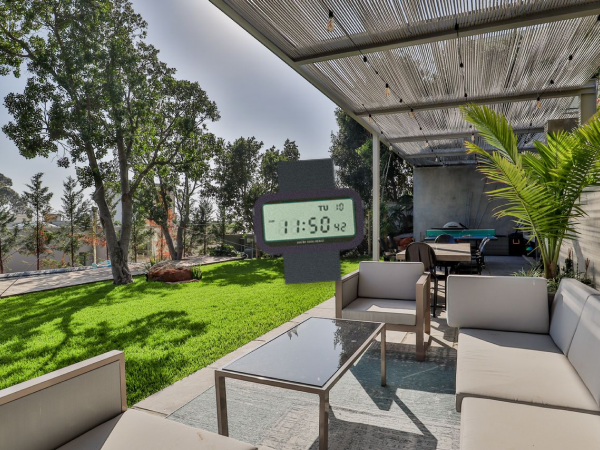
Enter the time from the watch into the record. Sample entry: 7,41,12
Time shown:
11,50,42
